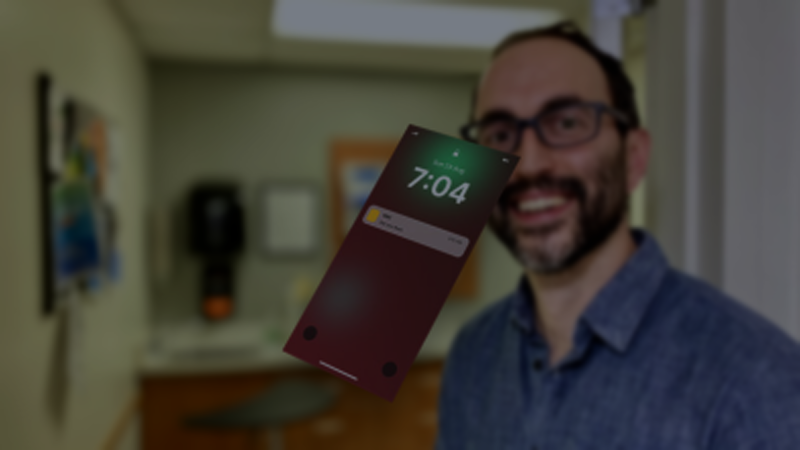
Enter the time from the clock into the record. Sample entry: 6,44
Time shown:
7,04
